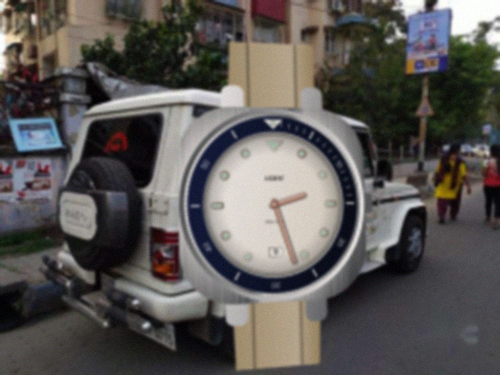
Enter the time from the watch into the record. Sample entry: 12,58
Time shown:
2,27
